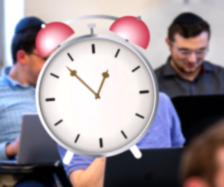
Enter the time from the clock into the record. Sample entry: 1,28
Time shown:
12,53
